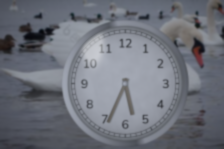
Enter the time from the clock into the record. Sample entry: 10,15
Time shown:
5,34
